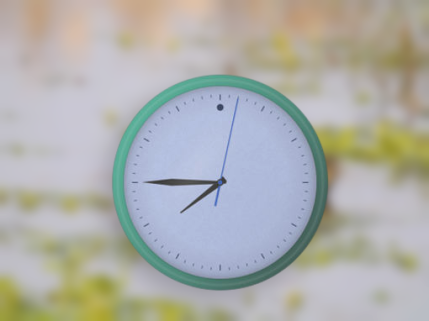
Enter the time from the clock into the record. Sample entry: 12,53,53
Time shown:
7,45,02
